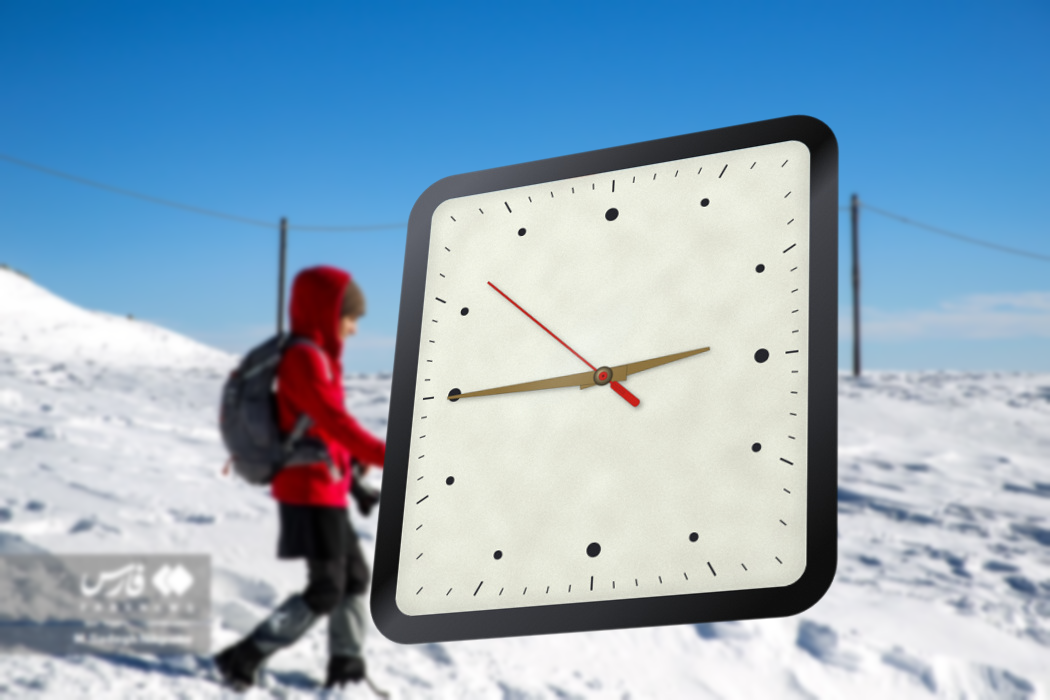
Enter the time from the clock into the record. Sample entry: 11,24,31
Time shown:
2,44,52
